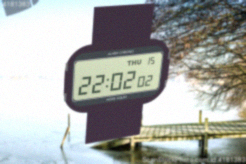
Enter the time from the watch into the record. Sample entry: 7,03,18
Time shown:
22,02,02
